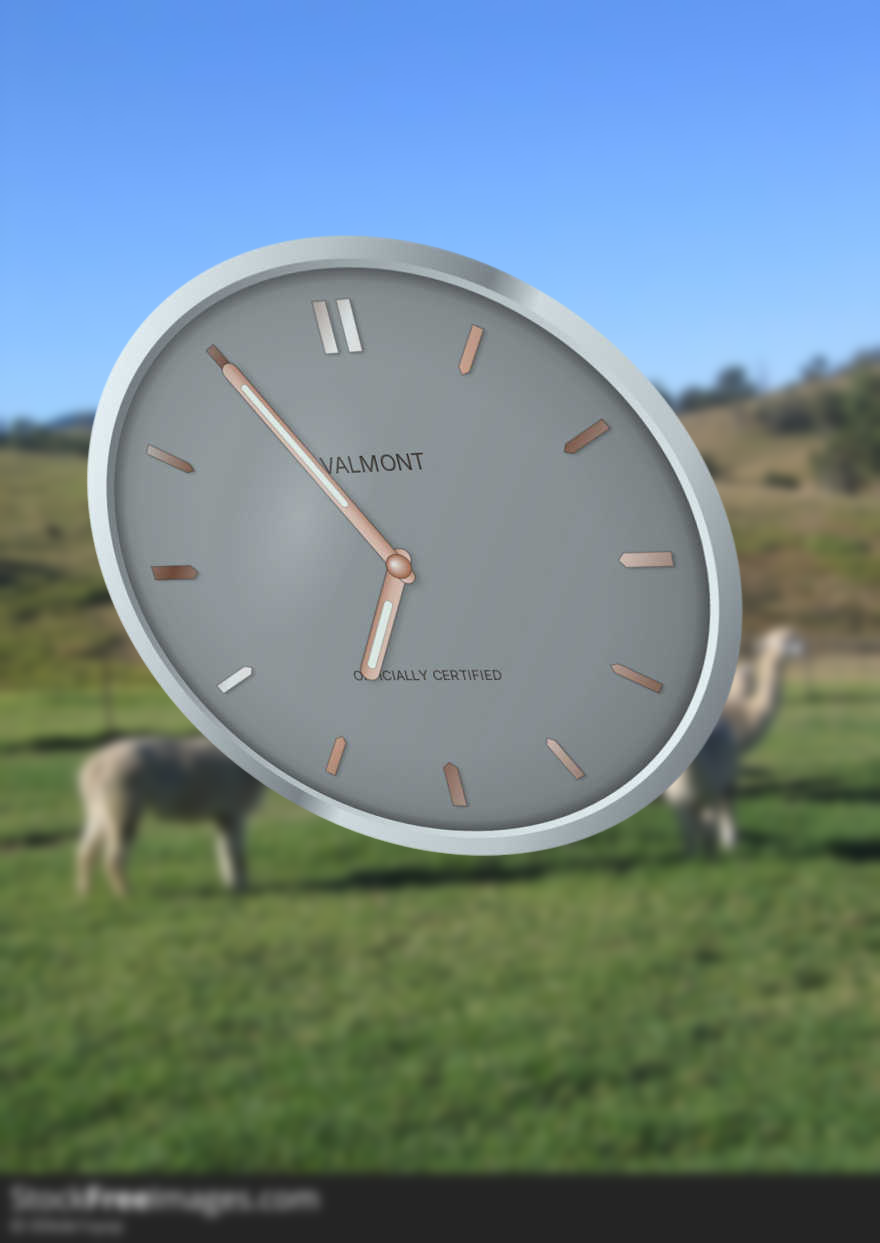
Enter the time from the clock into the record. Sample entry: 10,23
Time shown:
6,55
